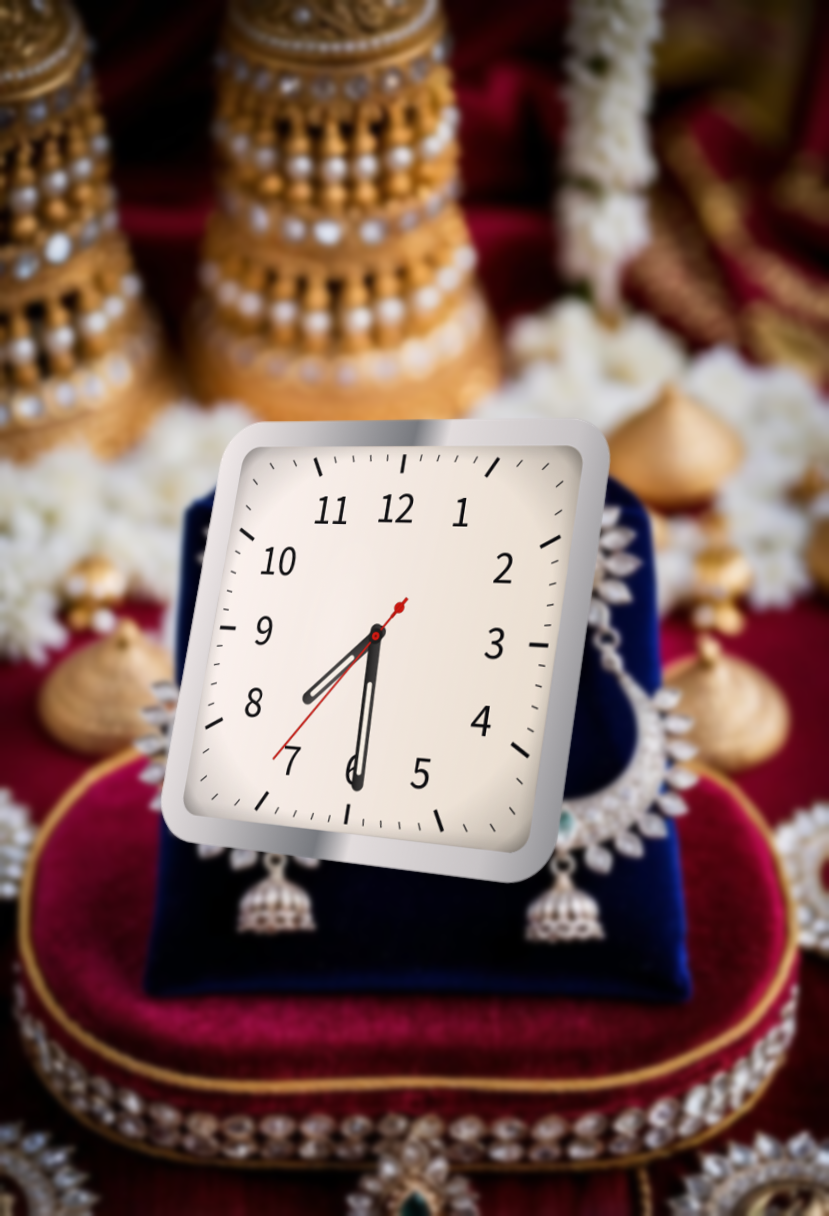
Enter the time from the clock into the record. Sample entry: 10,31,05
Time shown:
7,29,36
